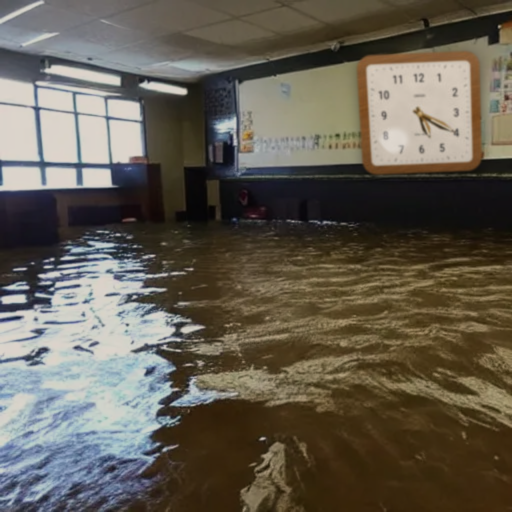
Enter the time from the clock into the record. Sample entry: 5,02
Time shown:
5,20
